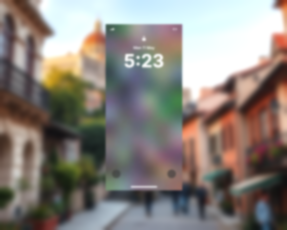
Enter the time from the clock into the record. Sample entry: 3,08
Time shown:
5,23
